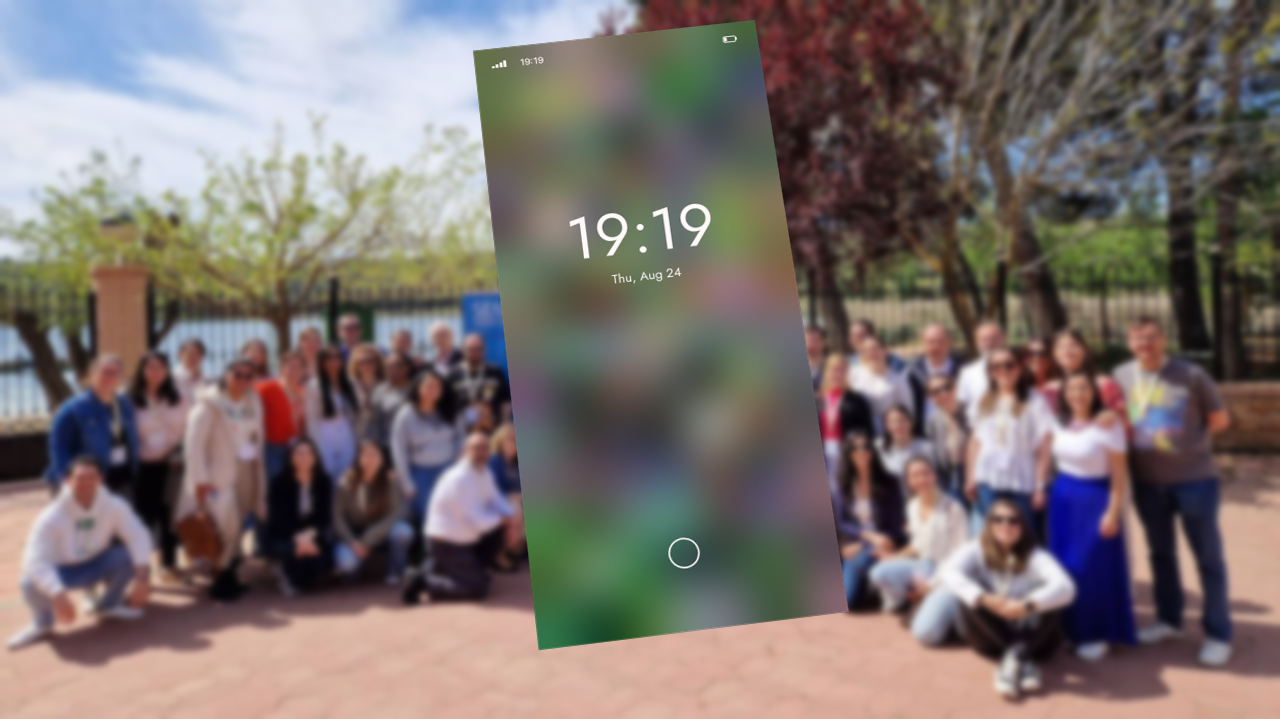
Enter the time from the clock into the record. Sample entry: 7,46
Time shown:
19,19
